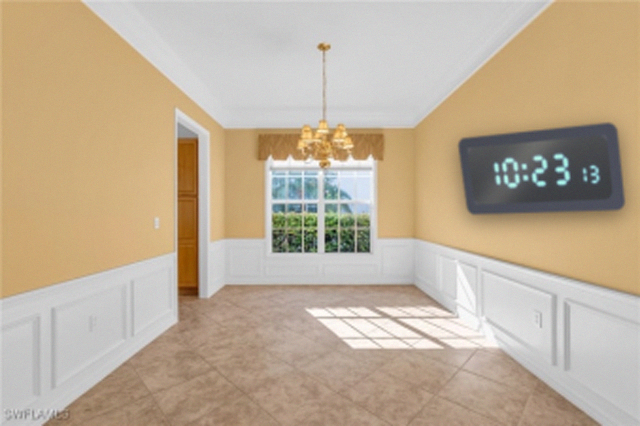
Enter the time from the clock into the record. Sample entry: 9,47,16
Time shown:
10,23,13
